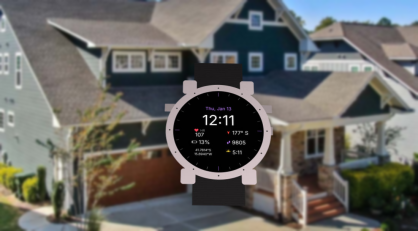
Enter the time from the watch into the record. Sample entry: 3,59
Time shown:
12,11
